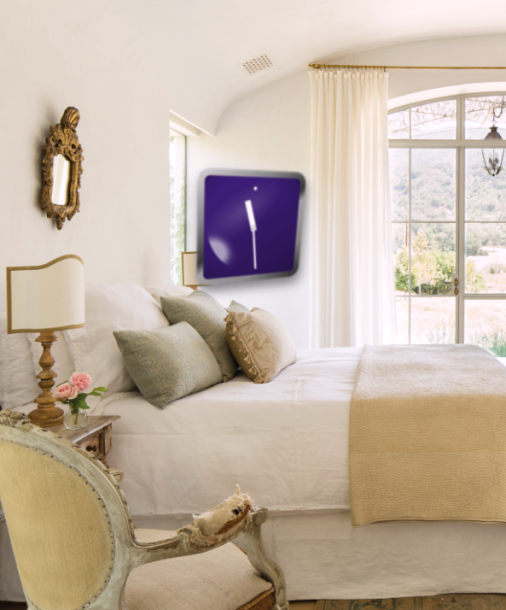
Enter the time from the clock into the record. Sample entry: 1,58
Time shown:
11,29
